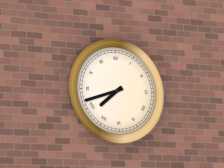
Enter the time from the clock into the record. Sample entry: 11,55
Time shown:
7,42
